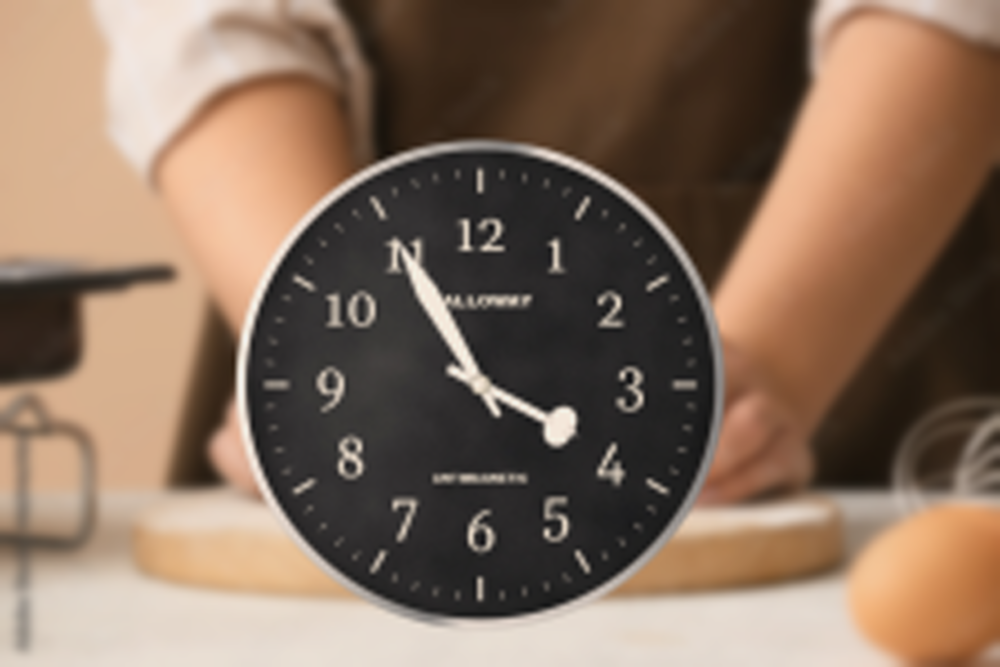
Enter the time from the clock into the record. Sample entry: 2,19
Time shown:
3,55
